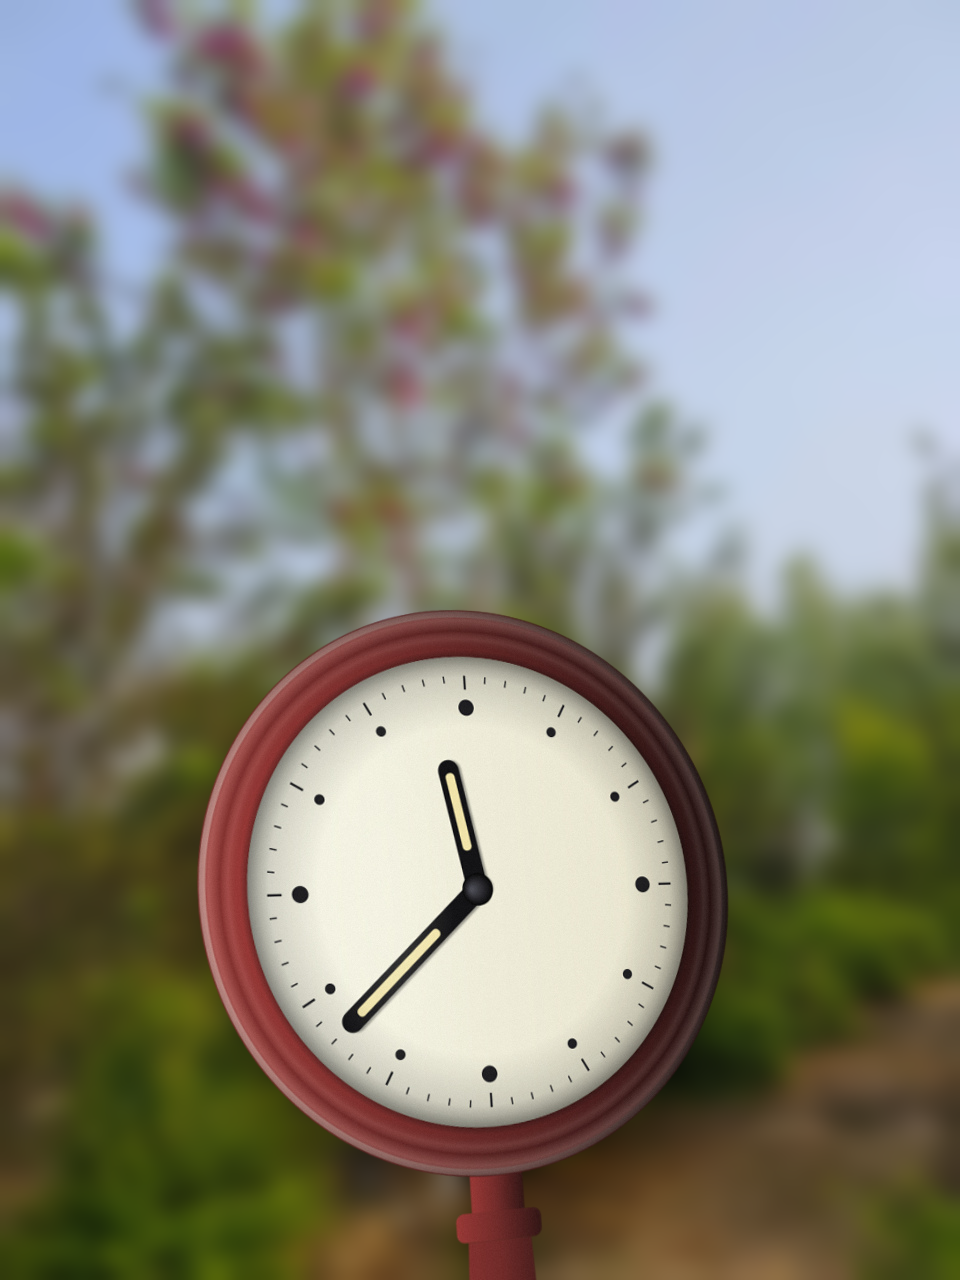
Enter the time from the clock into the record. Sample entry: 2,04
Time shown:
11,38
